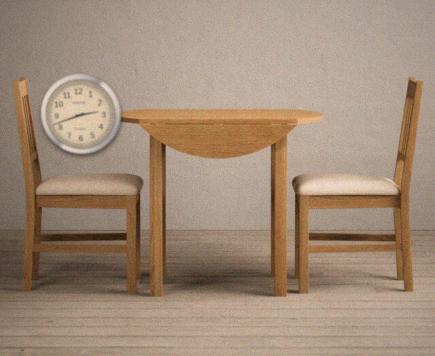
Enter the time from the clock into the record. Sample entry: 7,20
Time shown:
2,42
